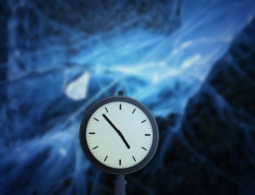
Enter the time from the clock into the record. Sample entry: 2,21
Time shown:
4,53
